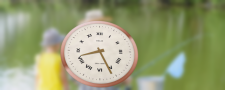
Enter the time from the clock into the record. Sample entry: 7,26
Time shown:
8,26
